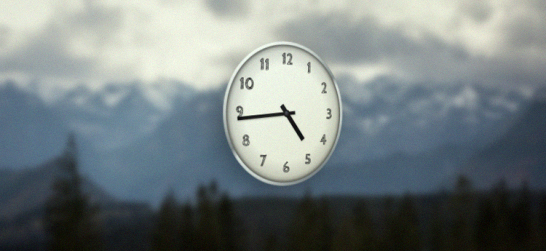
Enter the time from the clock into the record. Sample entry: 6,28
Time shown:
4,44
